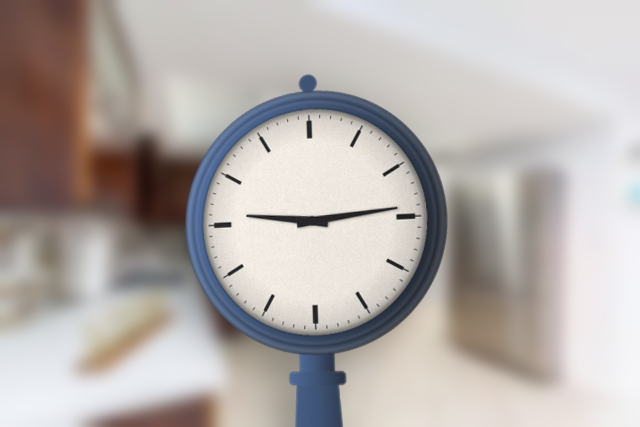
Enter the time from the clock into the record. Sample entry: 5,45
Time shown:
9,14
